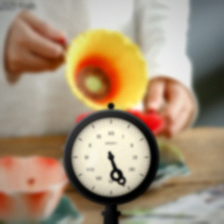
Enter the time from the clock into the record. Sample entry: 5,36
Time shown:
5,26
